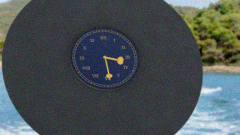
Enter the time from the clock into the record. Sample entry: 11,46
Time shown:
3,29
